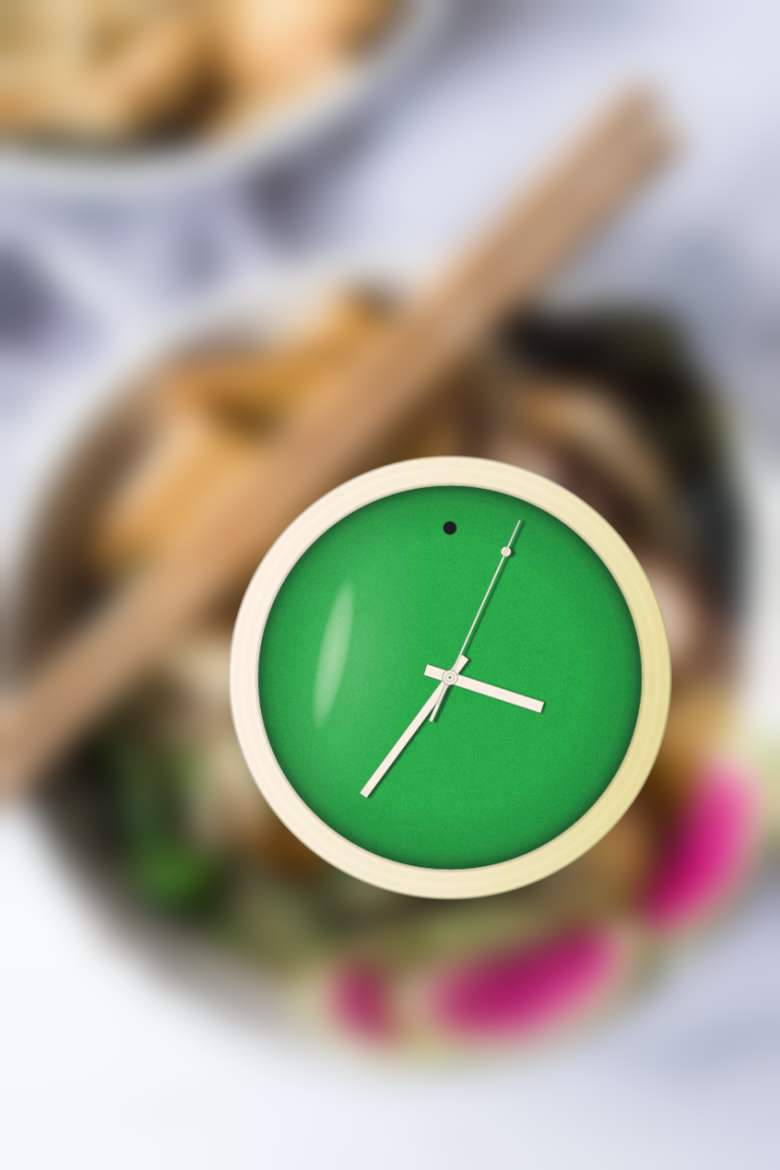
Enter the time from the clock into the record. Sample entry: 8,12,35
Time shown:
3,36,04
